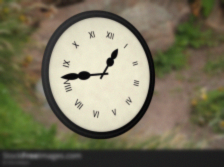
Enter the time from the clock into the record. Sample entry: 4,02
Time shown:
12,42
